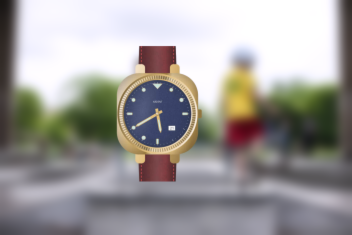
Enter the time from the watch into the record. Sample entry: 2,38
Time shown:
5,40
